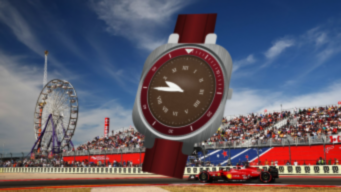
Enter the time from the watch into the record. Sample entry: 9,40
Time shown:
9,45
